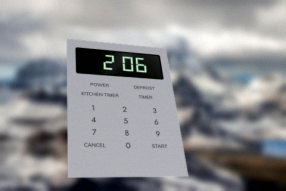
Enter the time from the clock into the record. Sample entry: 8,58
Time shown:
2,06
